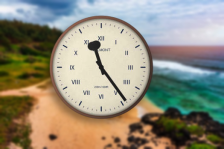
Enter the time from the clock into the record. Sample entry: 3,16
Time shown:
11,24
